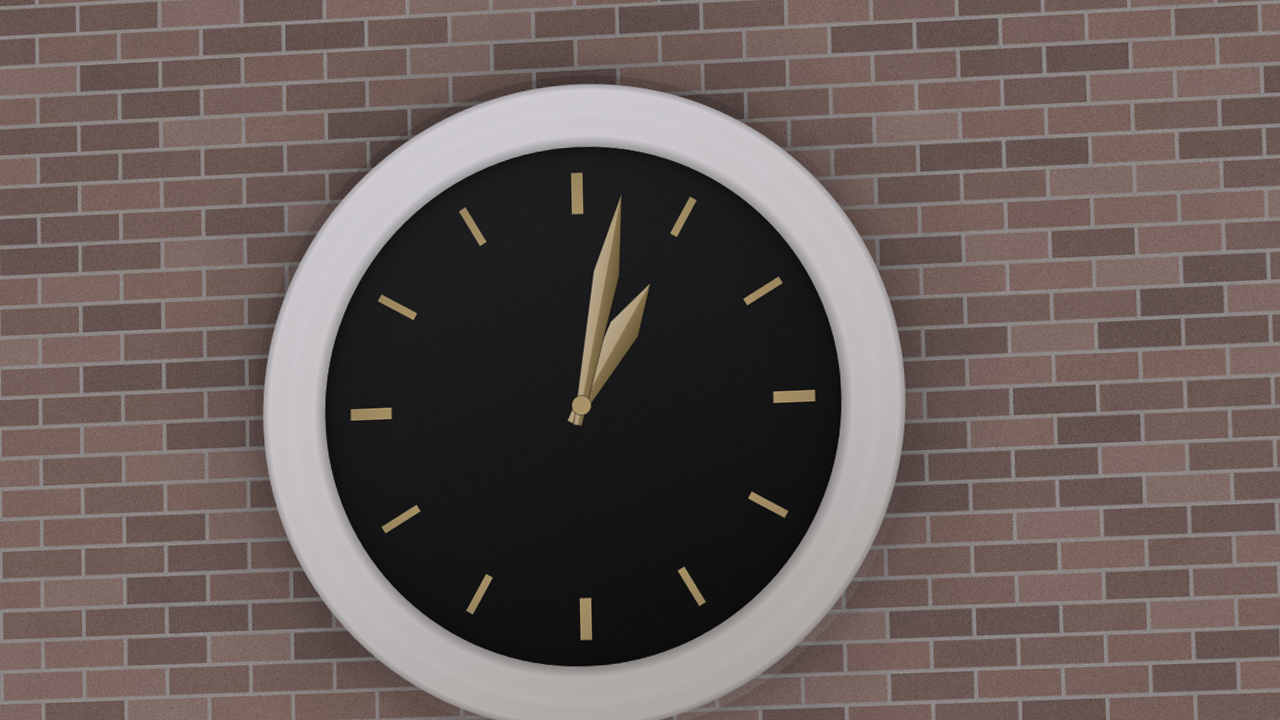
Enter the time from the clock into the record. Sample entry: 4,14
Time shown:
1,02
